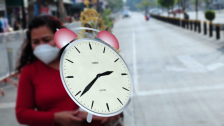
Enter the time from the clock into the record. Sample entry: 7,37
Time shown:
2,39
